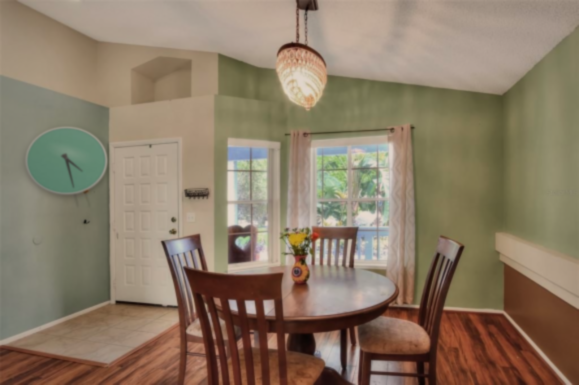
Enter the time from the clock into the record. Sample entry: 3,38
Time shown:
4,28
